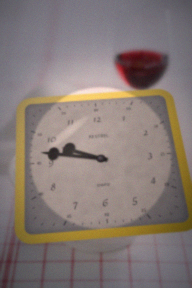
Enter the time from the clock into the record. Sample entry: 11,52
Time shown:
9,47
